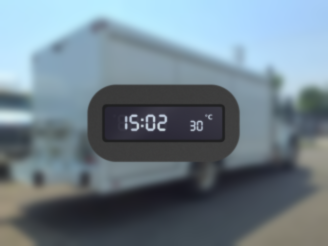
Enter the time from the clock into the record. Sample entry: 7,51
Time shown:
15,02
